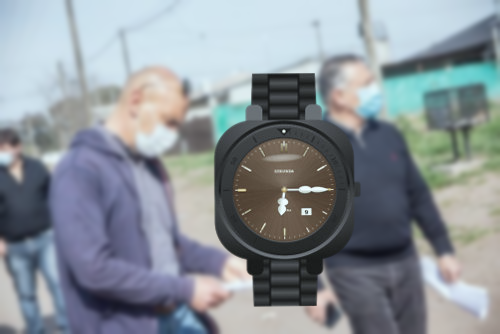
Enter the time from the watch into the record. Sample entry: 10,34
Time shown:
6,15
